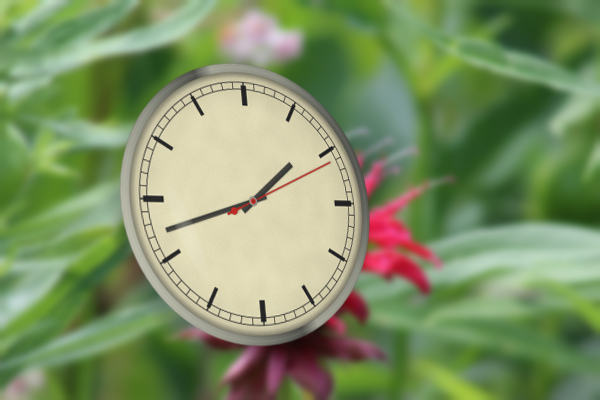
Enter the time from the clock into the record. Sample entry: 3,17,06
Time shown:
1,42,11
